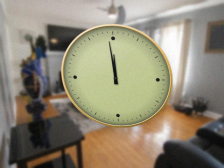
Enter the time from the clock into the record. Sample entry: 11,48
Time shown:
11,59
